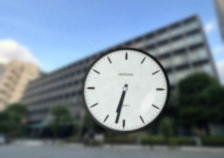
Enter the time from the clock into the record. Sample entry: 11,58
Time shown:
6,32
